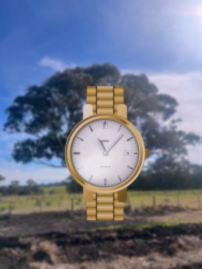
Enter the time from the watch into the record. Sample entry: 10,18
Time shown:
11,07
